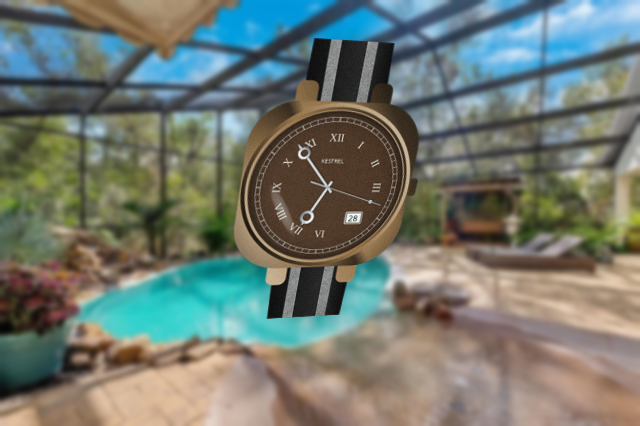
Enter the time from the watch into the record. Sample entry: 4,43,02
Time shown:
6,53,18
